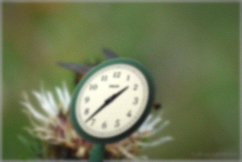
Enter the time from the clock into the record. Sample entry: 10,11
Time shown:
1,37
